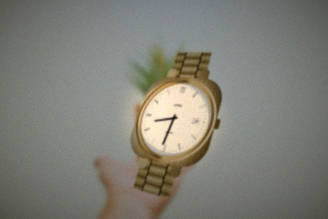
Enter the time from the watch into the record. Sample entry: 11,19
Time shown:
8,31
